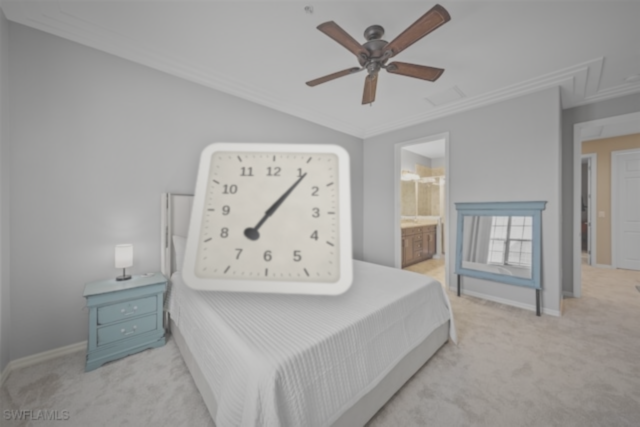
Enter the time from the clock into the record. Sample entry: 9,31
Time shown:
7,06
